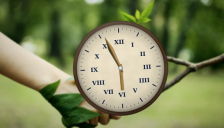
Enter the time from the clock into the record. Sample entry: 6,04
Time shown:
5,56
